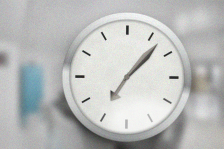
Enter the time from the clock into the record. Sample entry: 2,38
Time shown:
7,07
